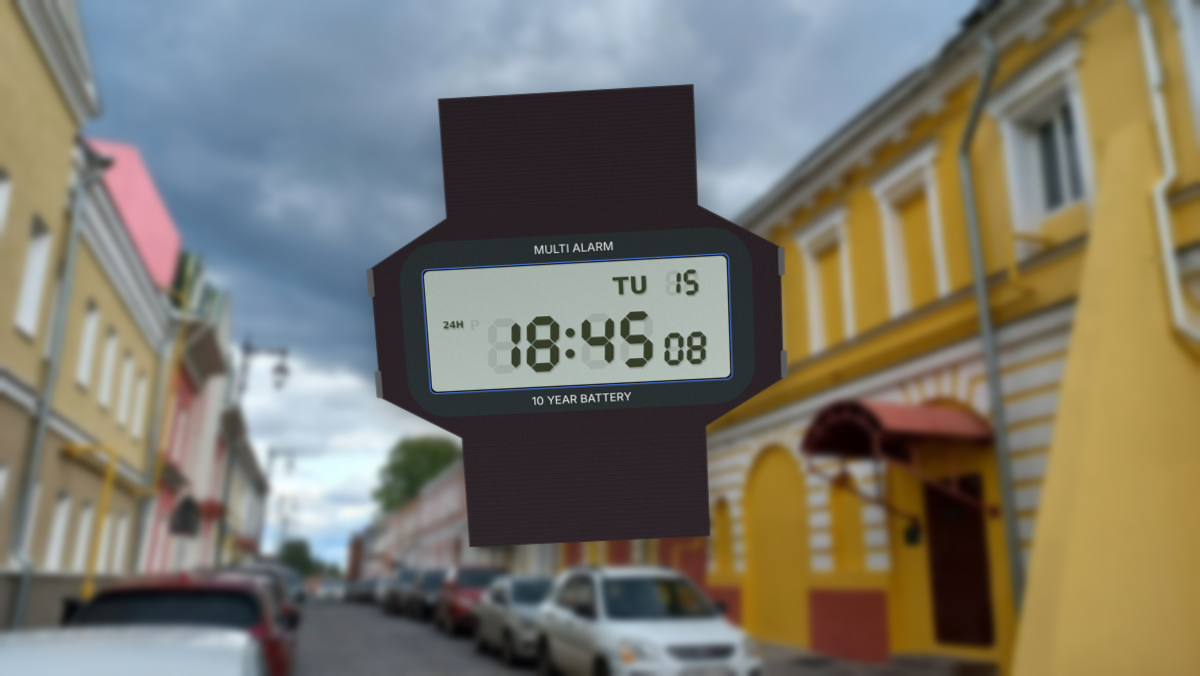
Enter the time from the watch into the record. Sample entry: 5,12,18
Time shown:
18,45,08
